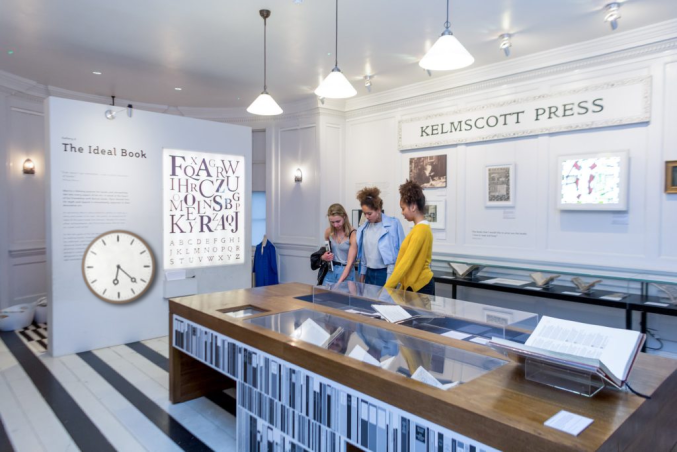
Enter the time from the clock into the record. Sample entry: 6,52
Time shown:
6,22
